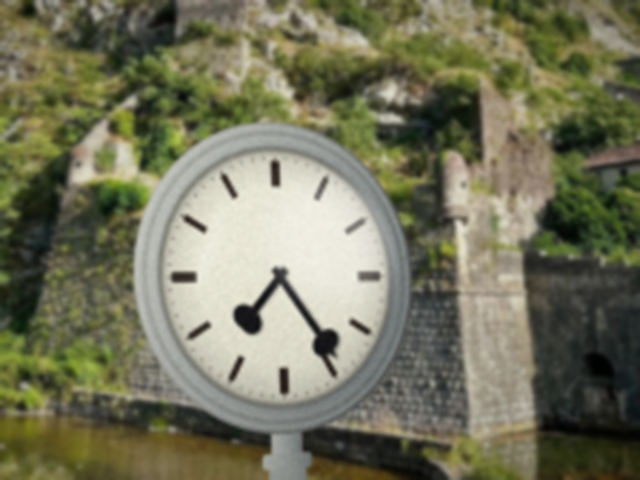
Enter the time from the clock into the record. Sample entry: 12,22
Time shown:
7,24
